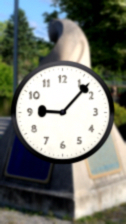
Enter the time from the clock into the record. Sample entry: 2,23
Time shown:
9,07
